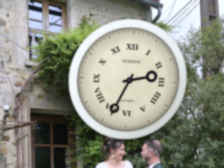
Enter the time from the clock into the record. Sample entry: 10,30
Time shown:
2,34
